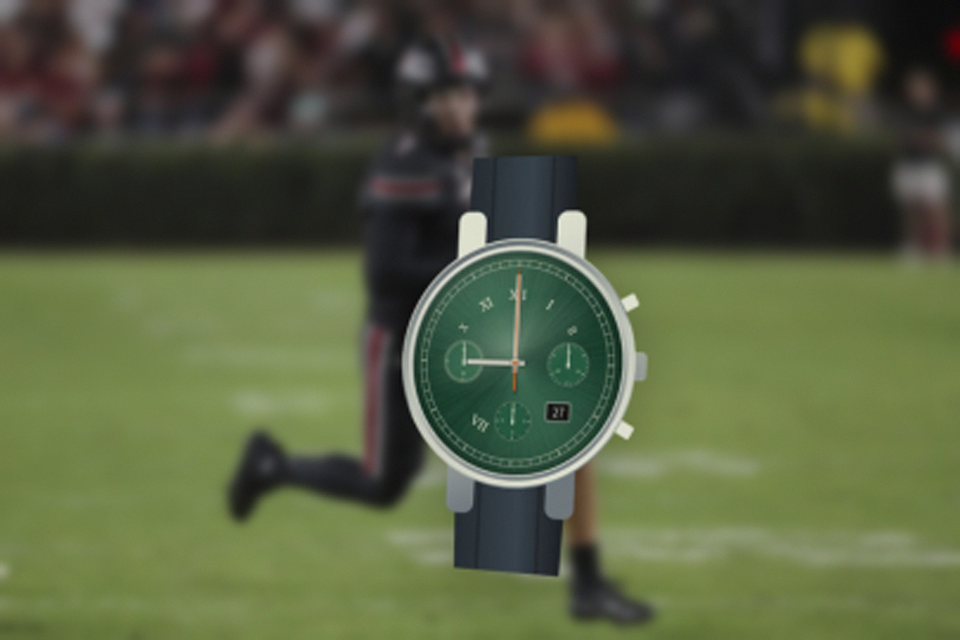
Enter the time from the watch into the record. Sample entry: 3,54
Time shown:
9,00
